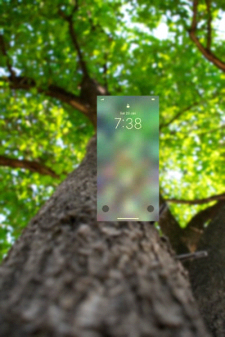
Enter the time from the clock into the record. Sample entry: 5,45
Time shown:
7,38
